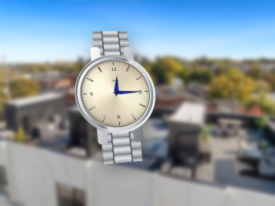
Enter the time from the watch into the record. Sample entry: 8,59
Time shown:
12,15
